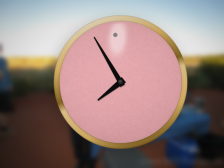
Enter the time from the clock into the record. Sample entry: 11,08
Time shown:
7,56
